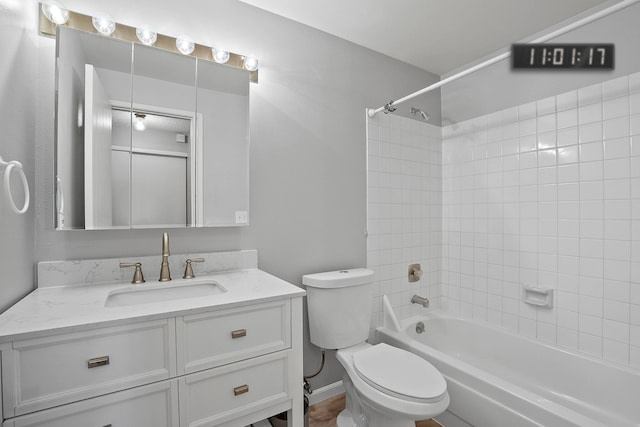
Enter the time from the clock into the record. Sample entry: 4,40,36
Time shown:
11,01,17
